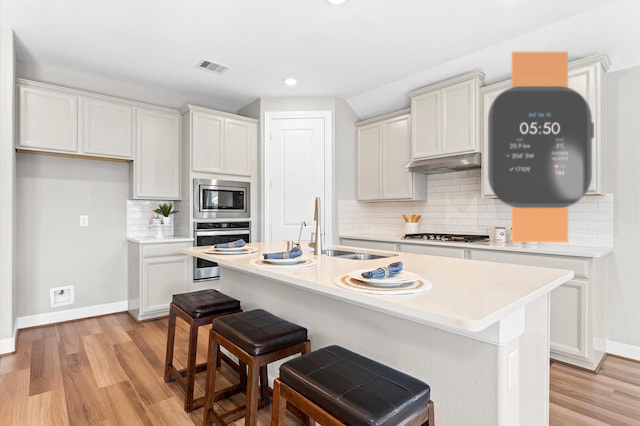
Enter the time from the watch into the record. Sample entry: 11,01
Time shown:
5,50
